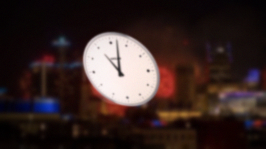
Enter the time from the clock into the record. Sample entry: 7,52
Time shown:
11,02
